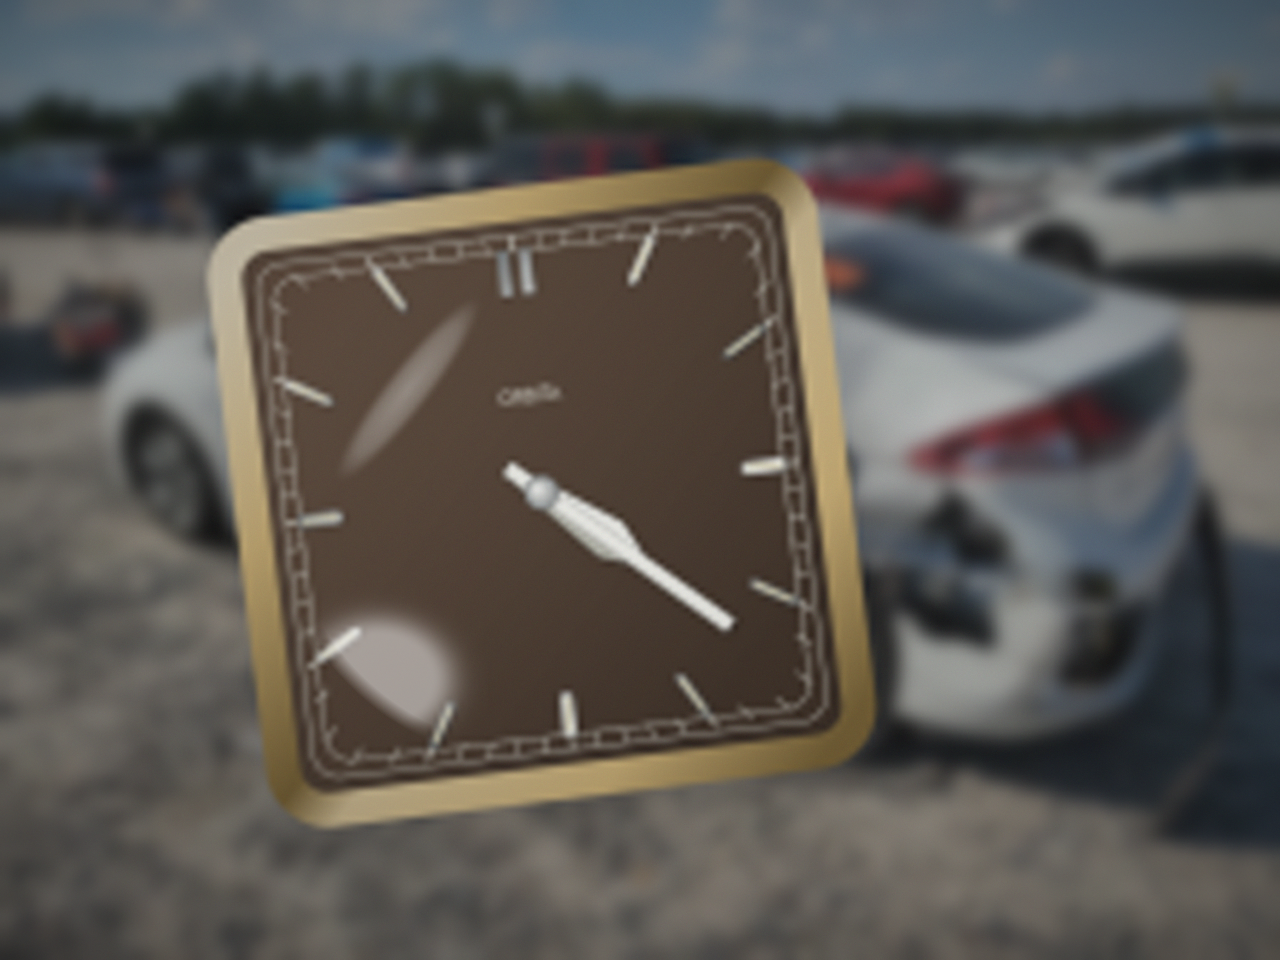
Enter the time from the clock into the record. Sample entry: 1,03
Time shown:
4,22
